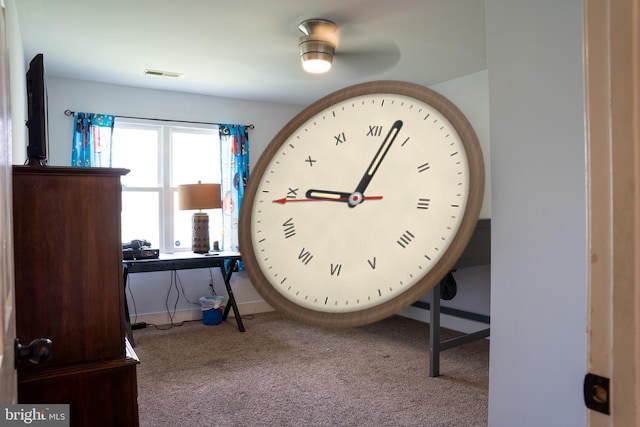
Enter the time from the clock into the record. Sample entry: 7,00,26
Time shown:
9,02,44
